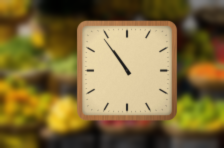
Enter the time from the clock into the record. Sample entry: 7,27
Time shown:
10,54
